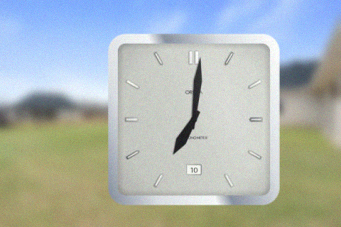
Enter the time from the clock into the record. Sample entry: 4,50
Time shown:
7,01
